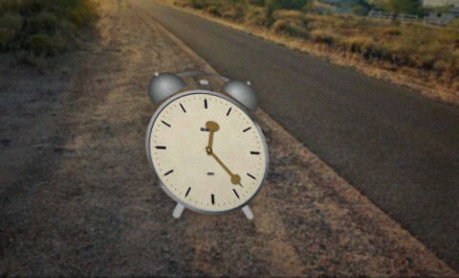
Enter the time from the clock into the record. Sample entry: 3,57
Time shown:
12,23
